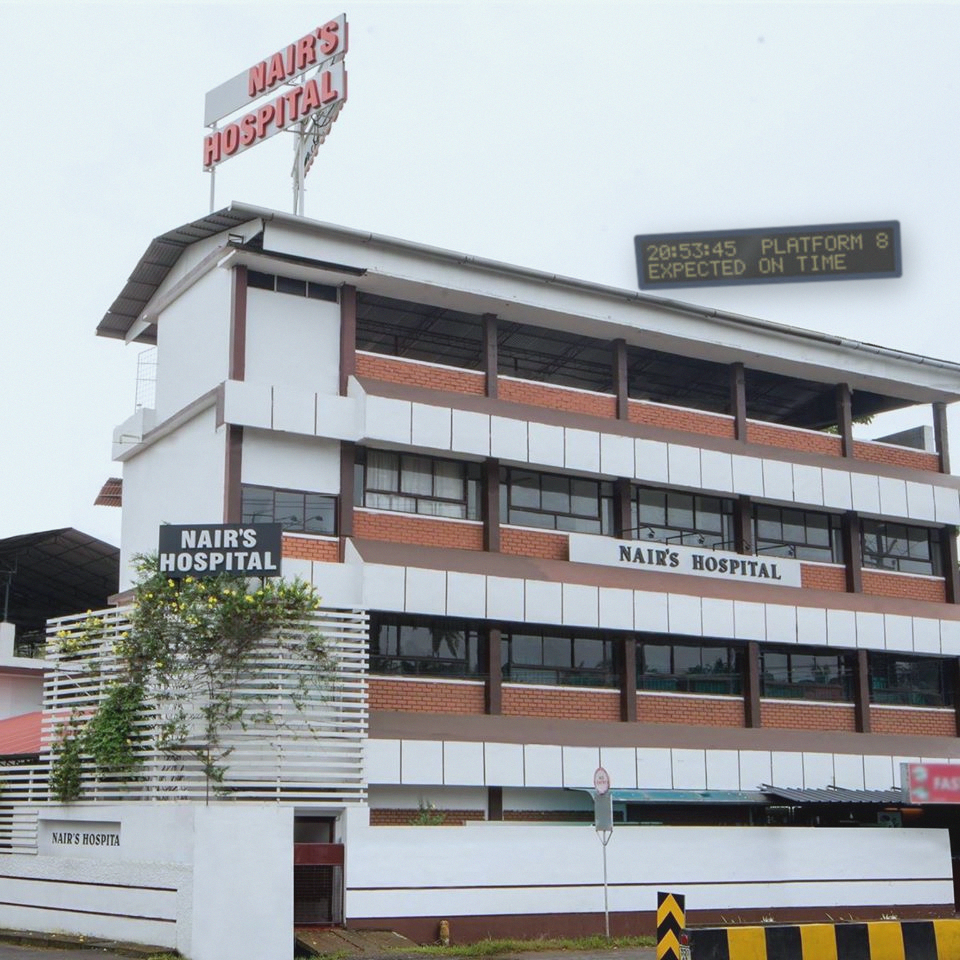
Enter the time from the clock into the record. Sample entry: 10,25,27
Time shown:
20,53,45
